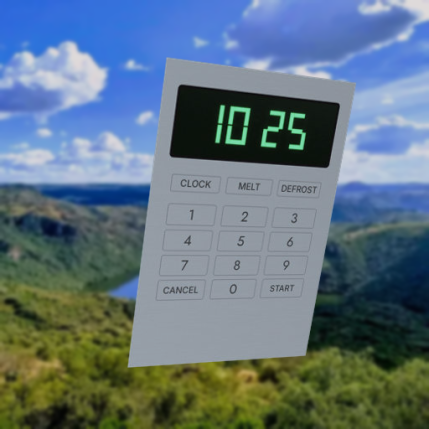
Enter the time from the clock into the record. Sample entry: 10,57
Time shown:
10,25
